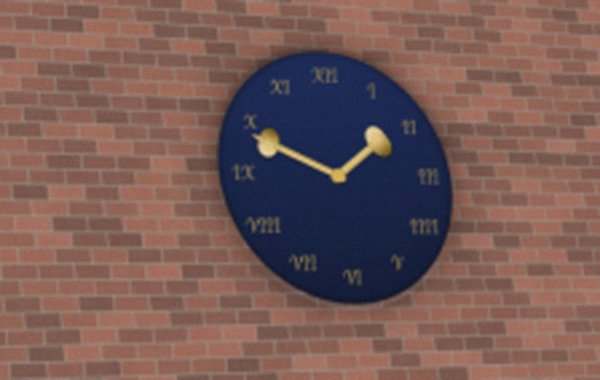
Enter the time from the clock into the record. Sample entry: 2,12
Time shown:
1,49
